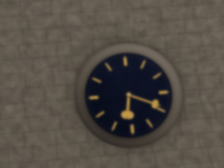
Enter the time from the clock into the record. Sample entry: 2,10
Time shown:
6,19
